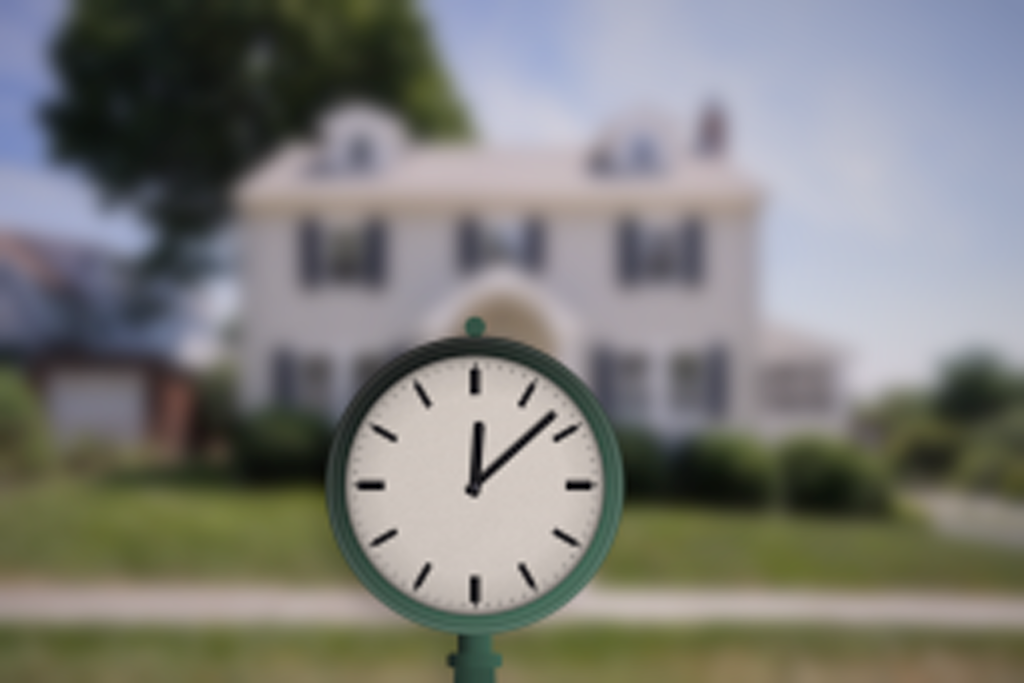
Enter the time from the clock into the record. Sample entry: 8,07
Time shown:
12,08
